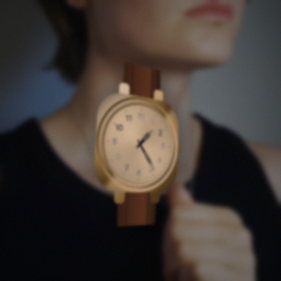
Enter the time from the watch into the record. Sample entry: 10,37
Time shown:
1,24
